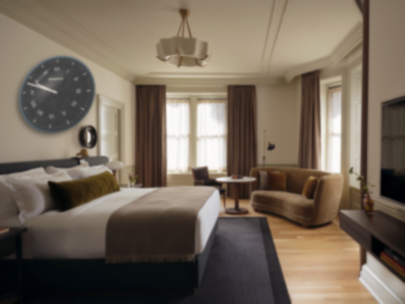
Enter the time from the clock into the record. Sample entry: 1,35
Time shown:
9,48
